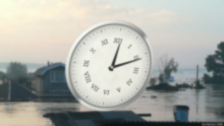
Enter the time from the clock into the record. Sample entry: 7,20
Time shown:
12,11
